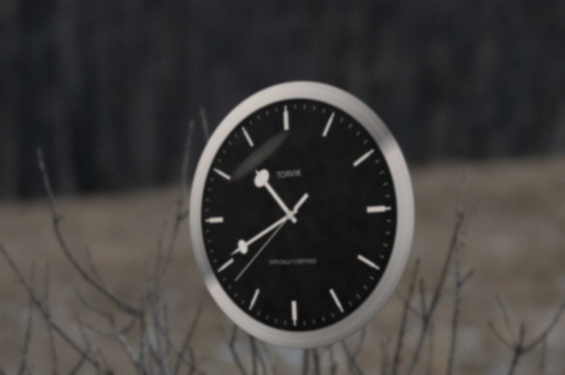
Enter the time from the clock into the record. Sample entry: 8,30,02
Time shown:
10,40,38
